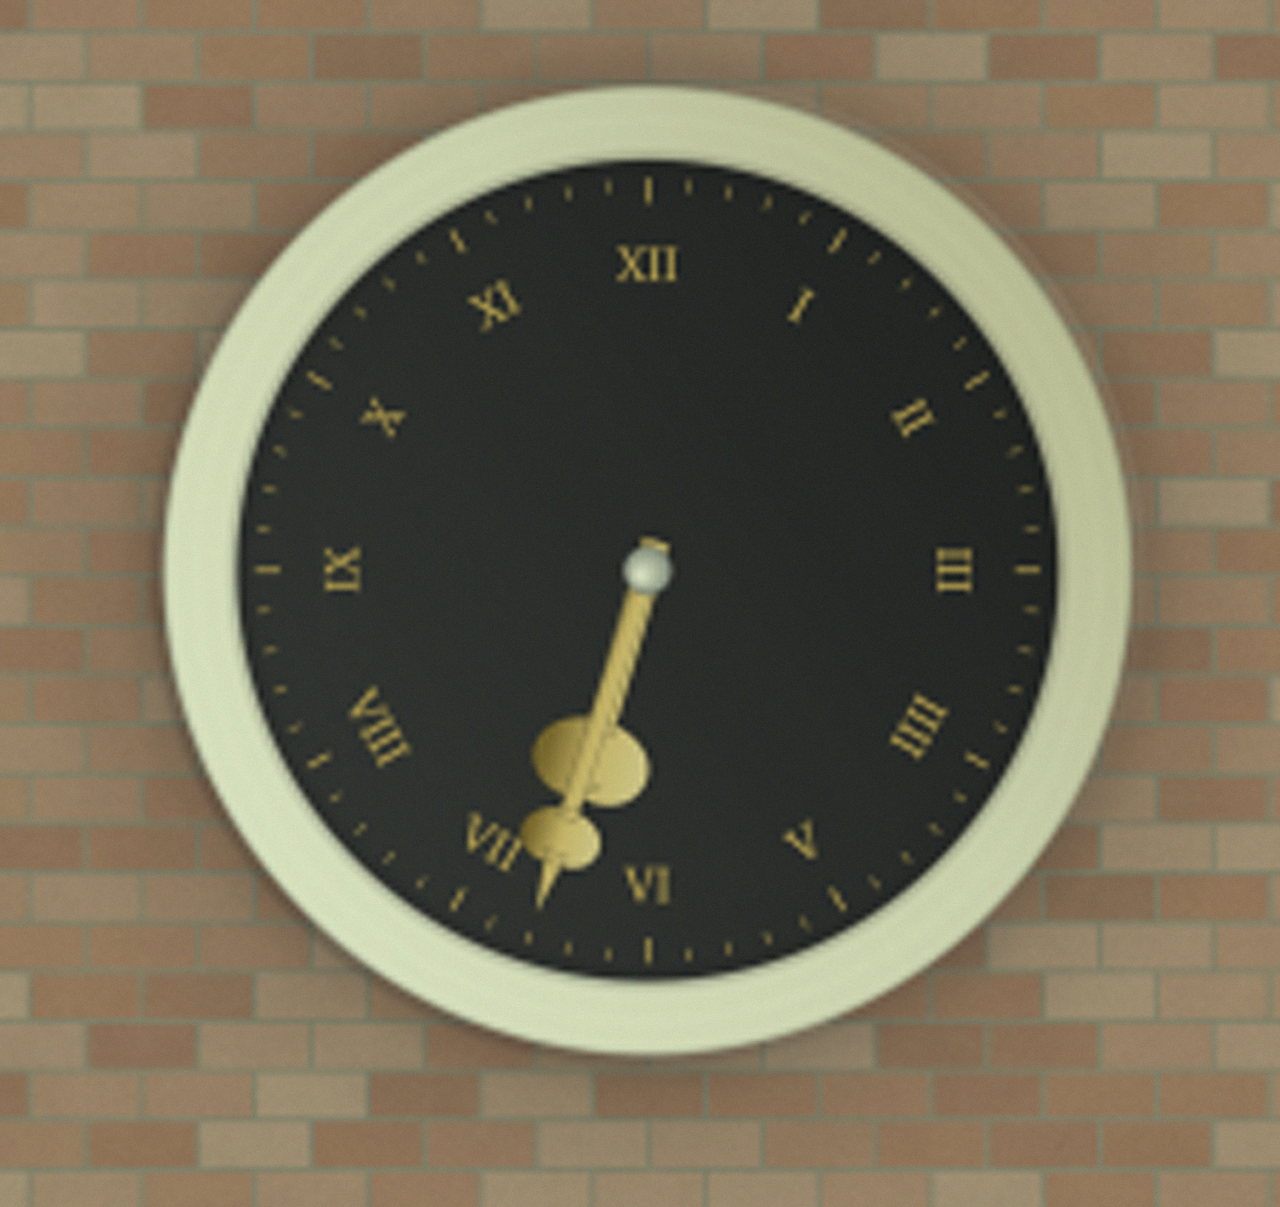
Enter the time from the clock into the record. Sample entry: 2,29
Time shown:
6,33
